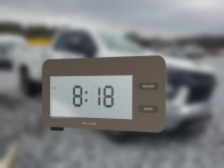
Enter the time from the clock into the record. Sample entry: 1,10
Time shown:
8,18
